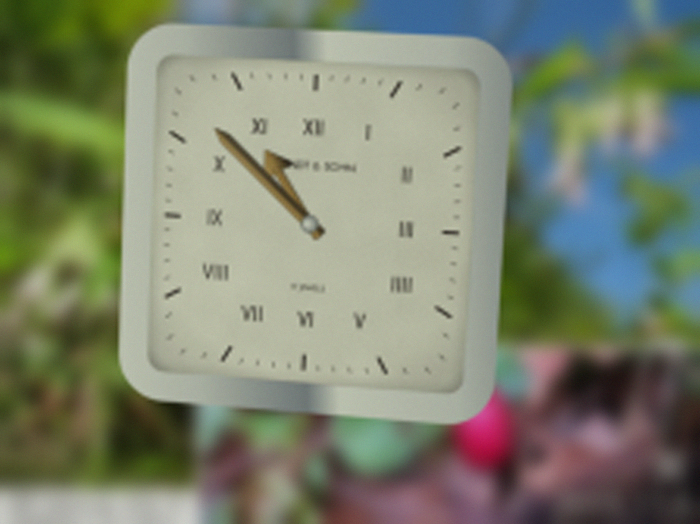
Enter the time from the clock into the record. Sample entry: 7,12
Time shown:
10,52
